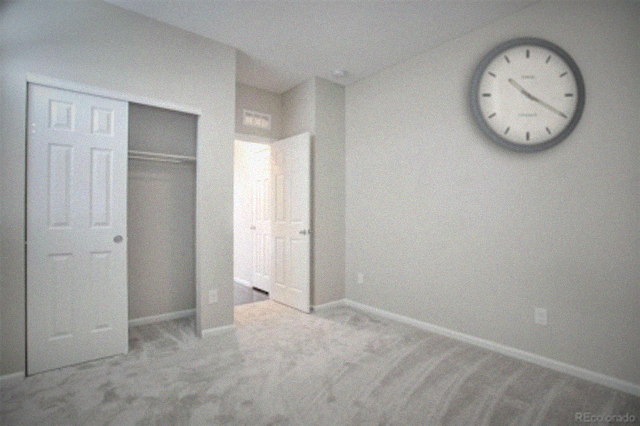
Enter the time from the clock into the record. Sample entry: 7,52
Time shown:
10,20
